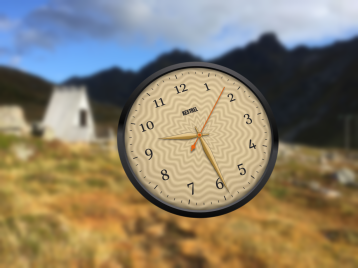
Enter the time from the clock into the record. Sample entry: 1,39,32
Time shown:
9,29,08
